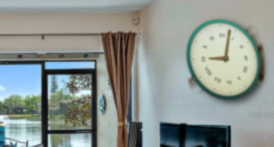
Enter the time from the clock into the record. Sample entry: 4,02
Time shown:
9,03
